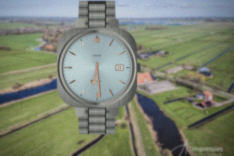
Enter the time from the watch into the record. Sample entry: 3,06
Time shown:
6,29
